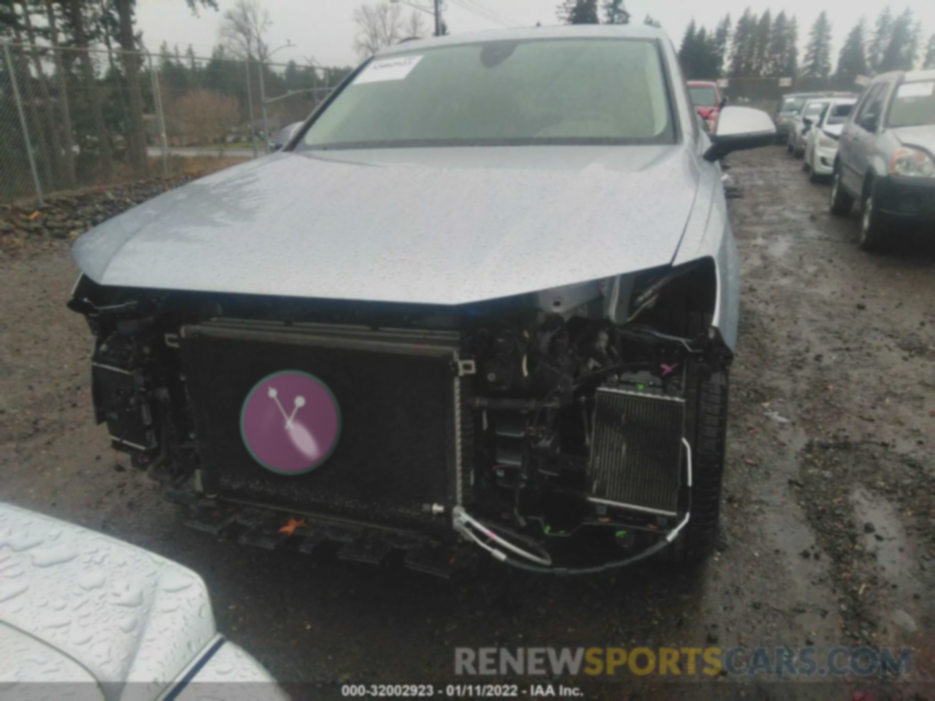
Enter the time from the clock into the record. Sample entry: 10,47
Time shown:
12,55
